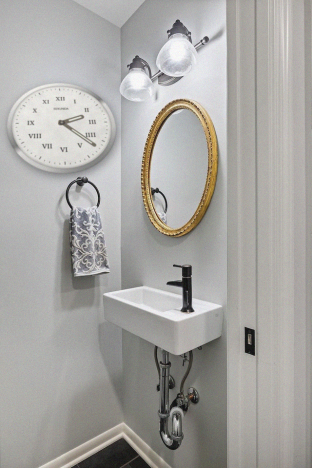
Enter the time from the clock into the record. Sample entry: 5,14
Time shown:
2,22
